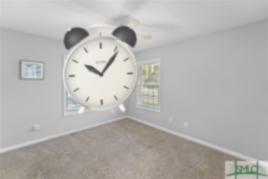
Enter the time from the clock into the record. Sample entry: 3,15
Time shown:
10,06
